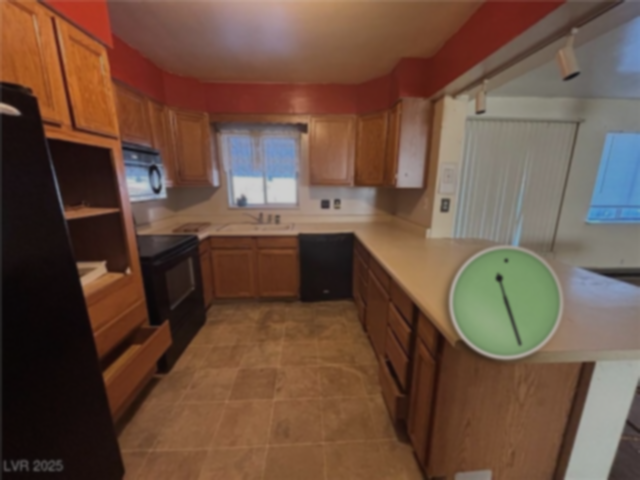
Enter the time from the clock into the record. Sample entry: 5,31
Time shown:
11,27
